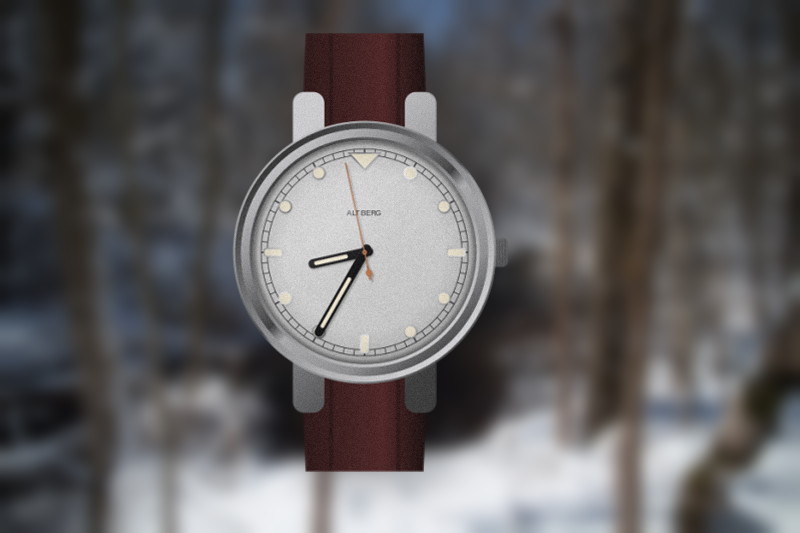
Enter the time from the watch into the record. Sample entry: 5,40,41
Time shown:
8,34,58
